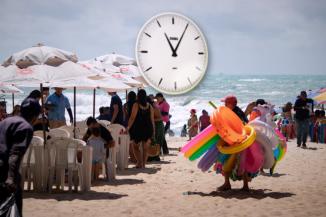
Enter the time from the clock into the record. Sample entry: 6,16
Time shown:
11,05
